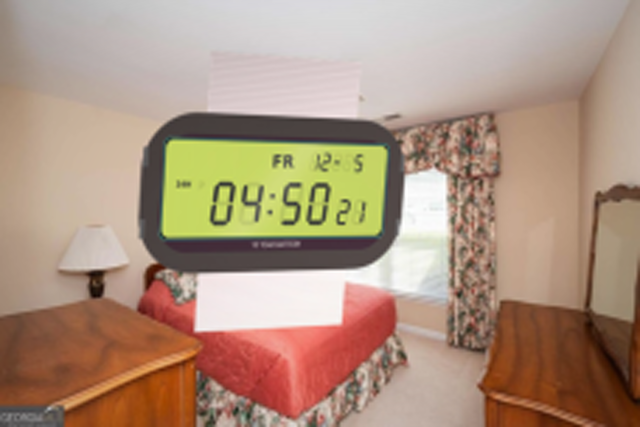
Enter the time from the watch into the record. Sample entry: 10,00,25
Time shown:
4,50,21
